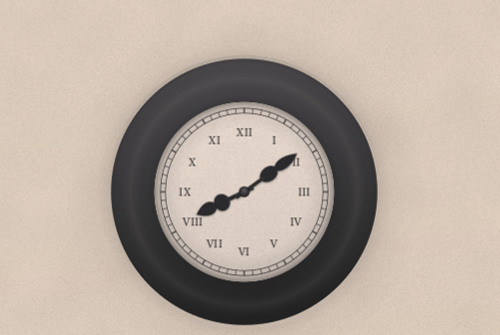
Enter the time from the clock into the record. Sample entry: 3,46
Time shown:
8,09
